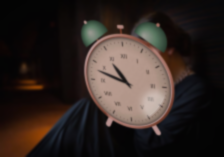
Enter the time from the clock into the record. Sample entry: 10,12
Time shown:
10,48
